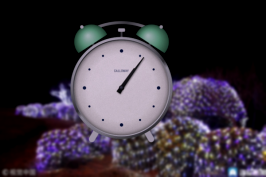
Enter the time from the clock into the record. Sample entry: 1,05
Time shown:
1,06
